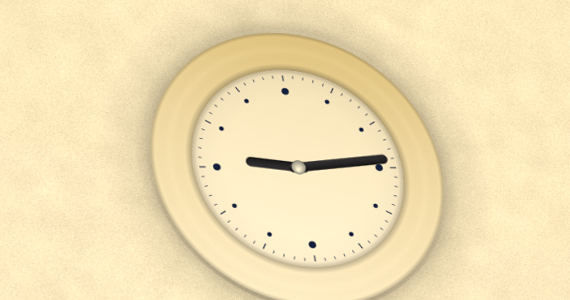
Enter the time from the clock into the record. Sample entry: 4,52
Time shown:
9,14
